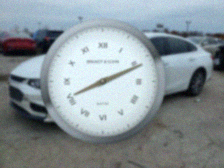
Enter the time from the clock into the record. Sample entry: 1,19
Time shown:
8,11
